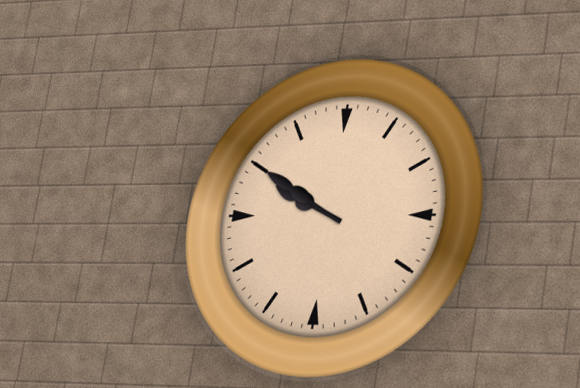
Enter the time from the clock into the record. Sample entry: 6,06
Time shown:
9,50
